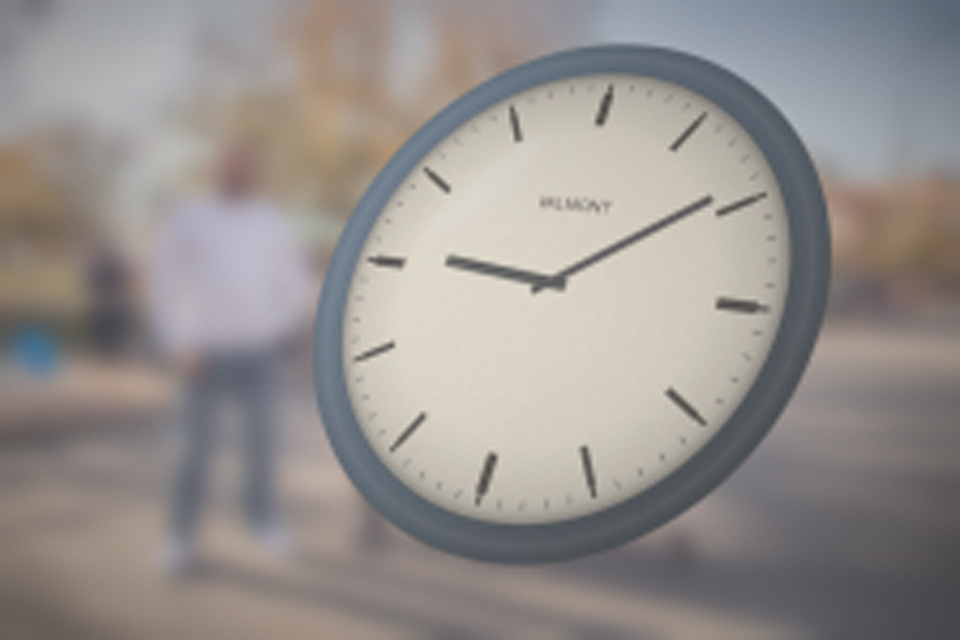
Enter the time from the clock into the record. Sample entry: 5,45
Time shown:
9,09
